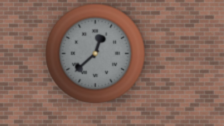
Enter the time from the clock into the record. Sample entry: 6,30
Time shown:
12,38
